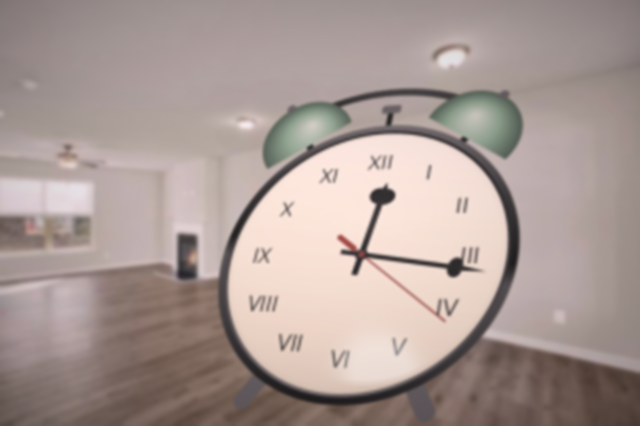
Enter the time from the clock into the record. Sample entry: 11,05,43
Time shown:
12,16,21
